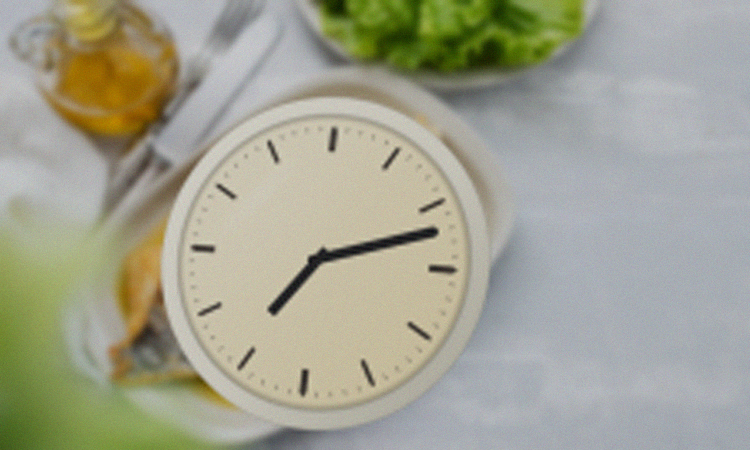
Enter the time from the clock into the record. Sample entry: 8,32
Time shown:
7,12
